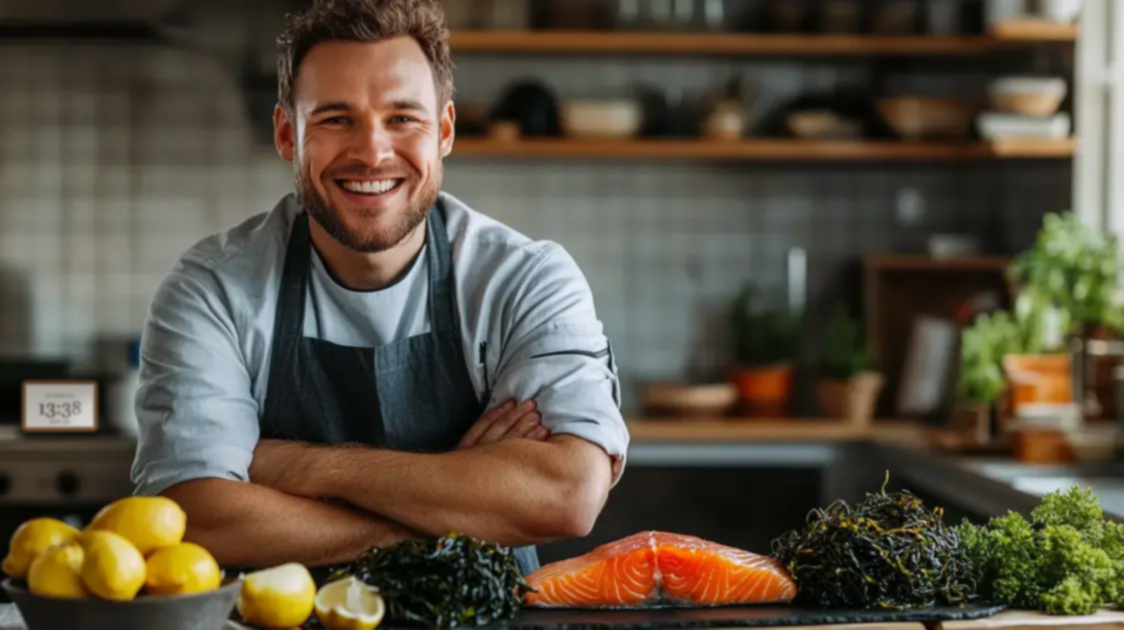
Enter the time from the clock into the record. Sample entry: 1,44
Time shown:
13,38
